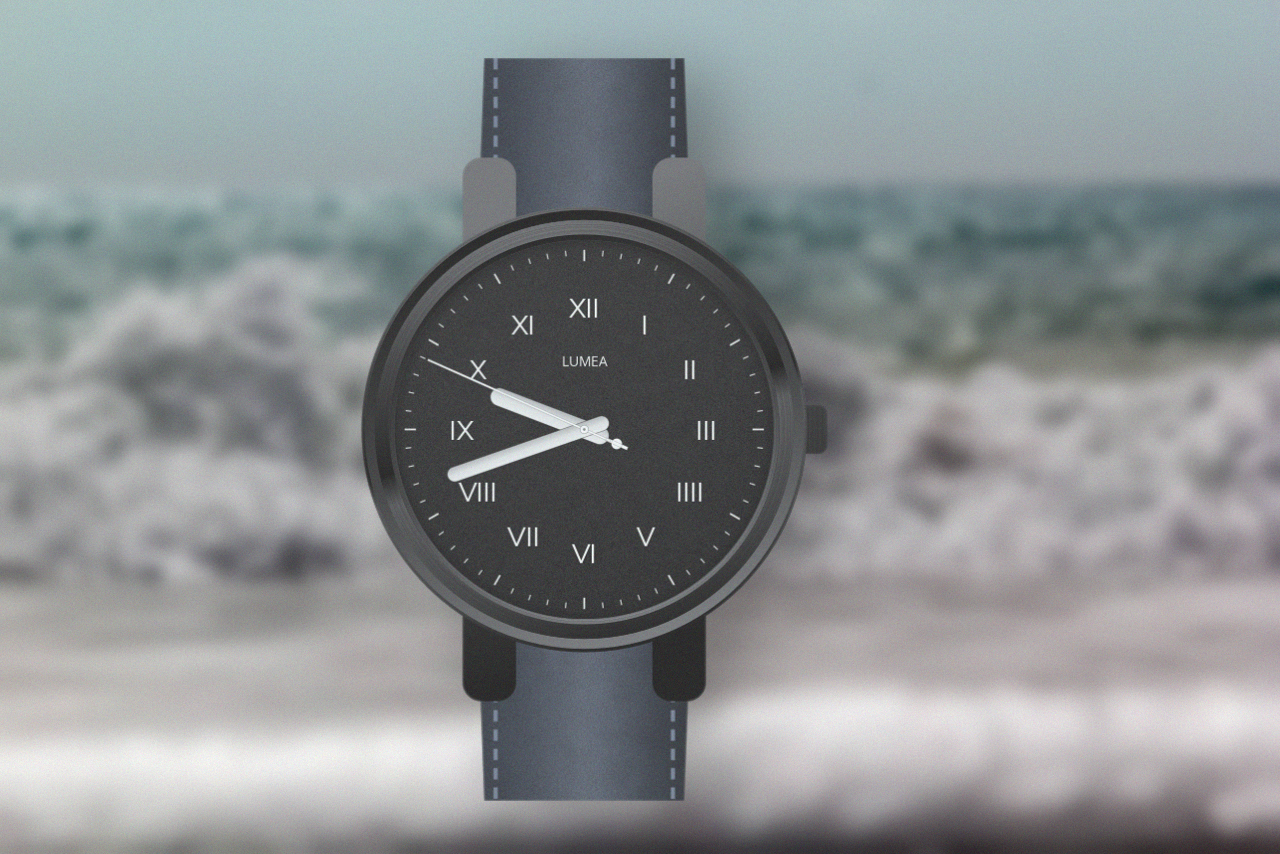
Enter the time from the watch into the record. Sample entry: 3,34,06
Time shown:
9,41,49
